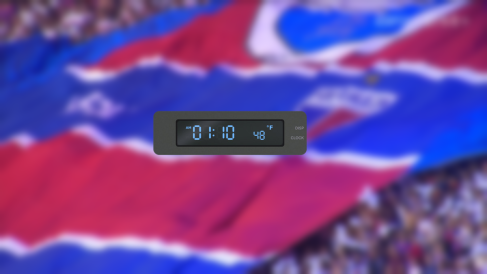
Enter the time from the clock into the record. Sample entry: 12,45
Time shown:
1,10
